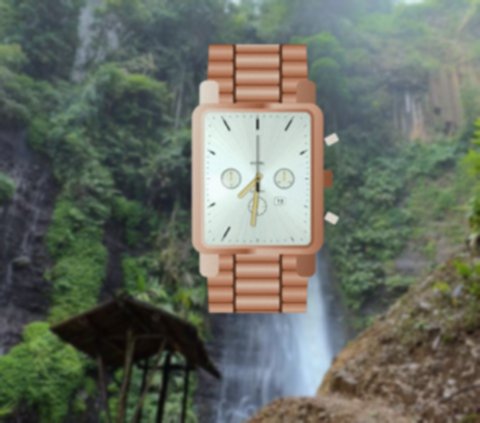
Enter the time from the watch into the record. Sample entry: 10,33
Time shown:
7,31
